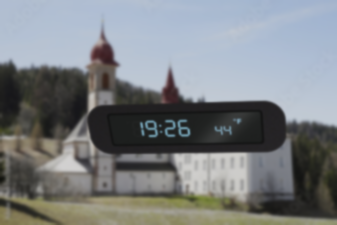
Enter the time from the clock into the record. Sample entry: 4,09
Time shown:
19,26
